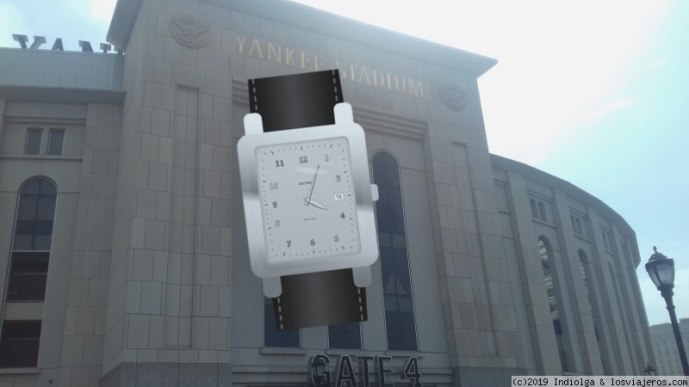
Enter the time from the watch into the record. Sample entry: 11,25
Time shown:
4,04
